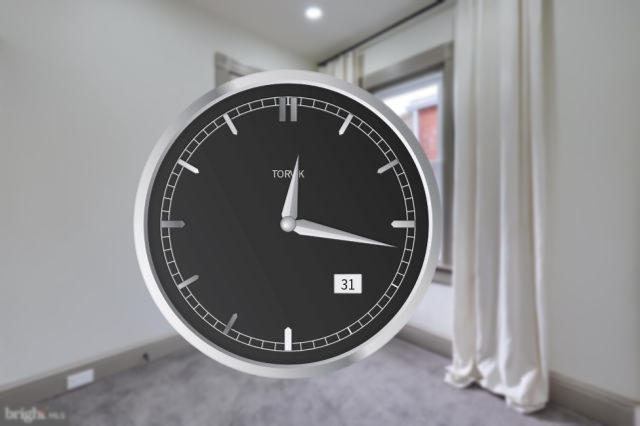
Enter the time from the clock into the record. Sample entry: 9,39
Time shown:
12,17
